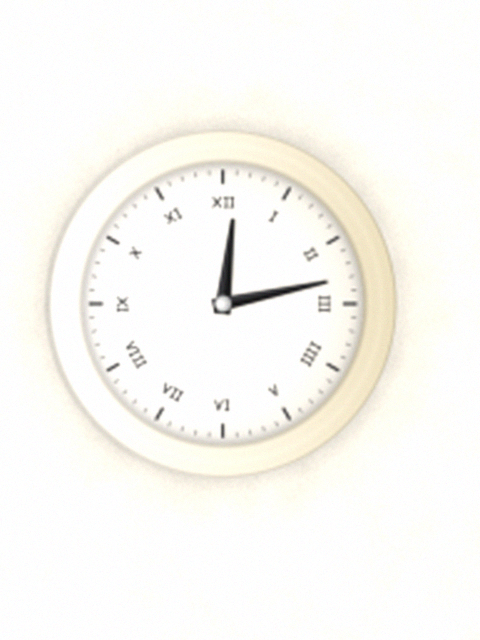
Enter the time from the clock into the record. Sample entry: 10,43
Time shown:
12,13
